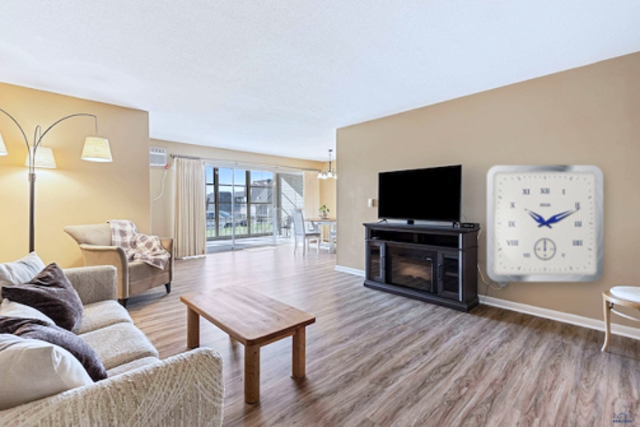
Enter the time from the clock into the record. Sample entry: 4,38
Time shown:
10,11
